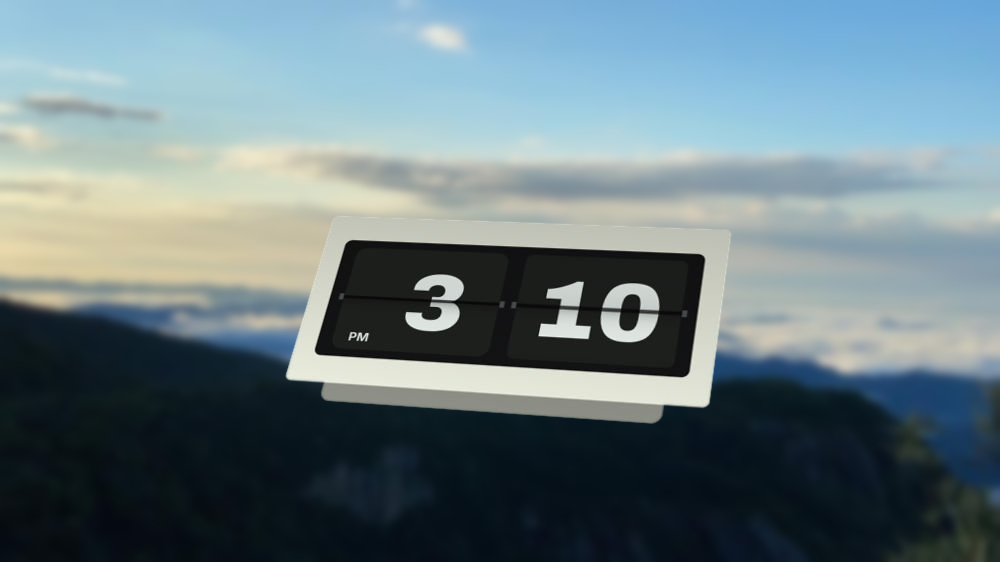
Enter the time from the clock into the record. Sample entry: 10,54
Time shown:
3,10
